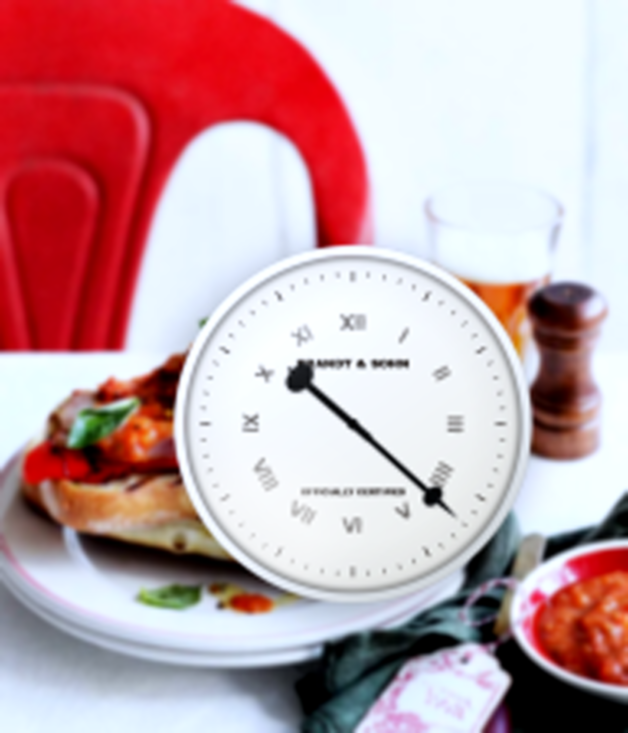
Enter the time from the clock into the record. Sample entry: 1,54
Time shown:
10,22
